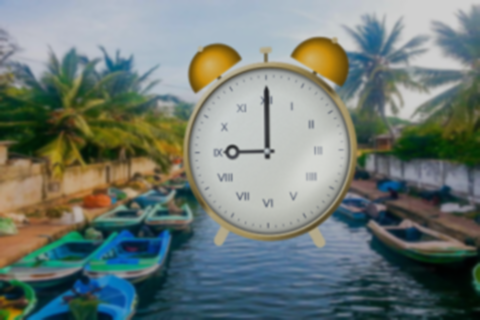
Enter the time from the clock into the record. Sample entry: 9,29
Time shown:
9,00
